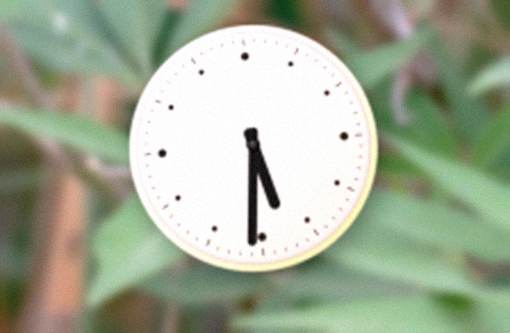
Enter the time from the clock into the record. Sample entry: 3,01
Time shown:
5,31
